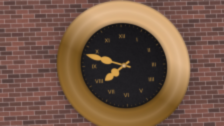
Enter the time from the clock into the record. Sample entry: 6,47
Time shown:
7,48
